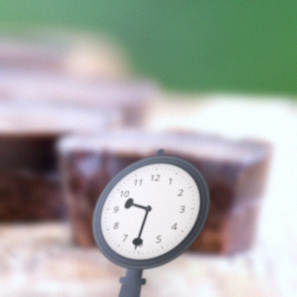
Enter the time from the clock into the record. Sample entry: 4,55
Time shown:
9,31
